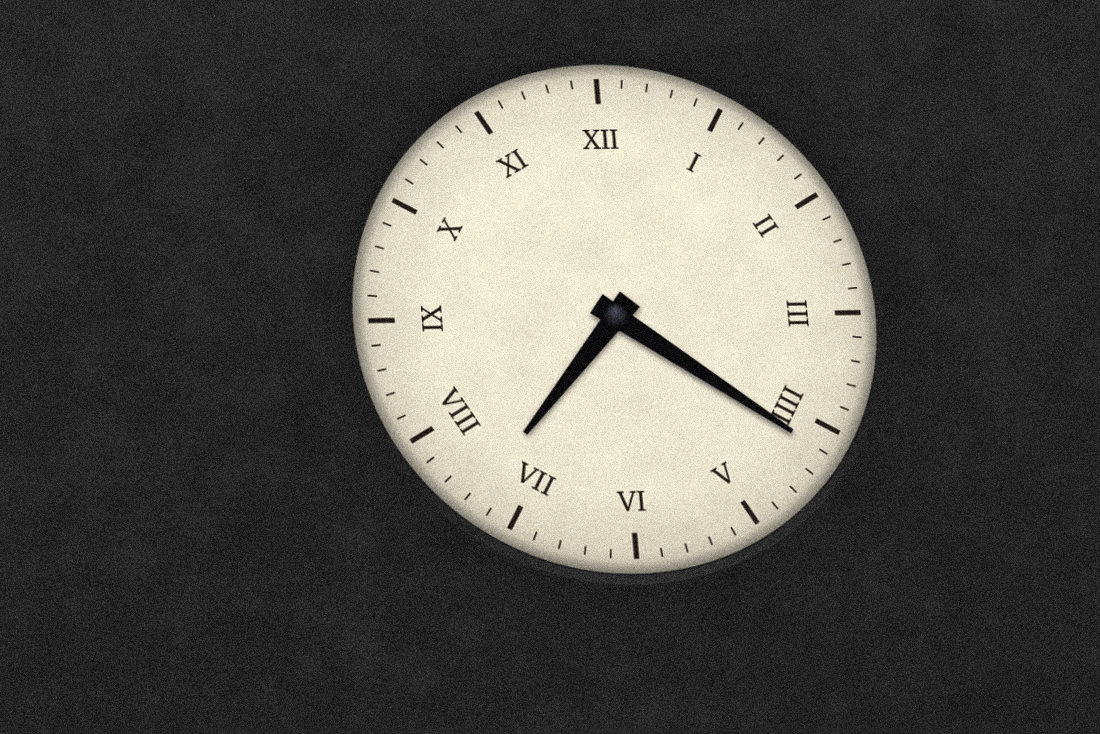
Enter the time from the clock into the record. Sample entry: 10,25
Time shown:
7,21
